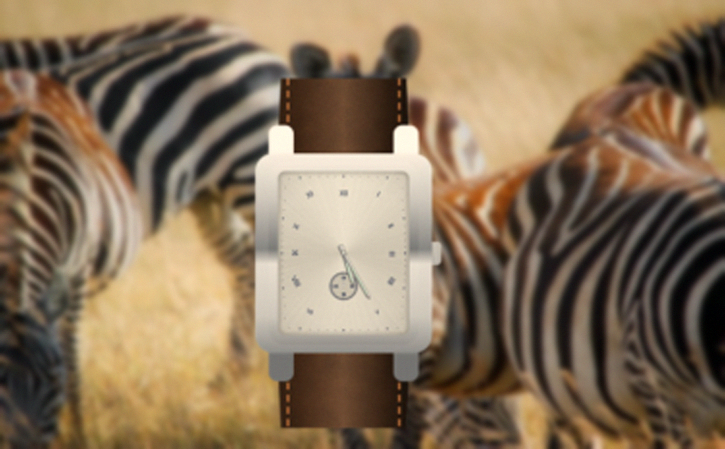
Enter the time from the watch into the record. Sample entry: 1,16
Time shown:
5,25
